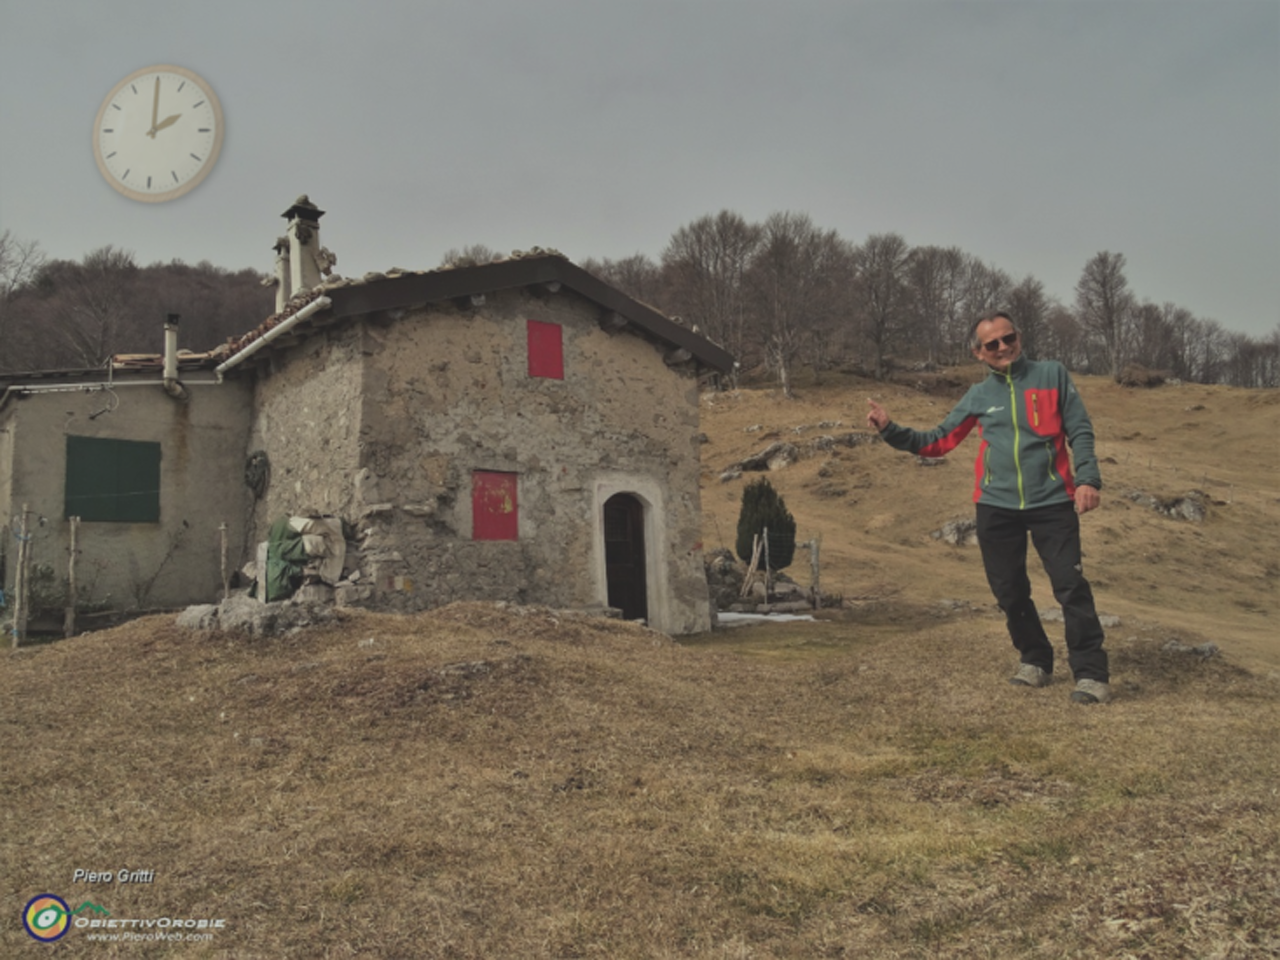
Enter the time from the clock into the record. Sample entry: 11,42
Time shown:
2,00
